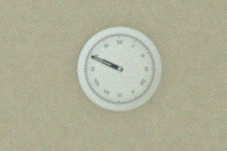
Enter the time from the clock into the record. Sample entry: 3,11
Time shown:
9,49
